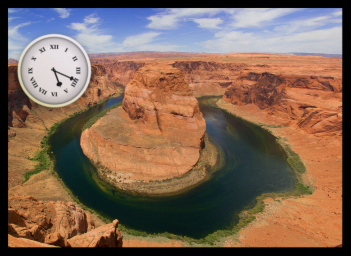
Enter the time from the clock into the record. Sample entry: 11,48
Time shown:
5,19
